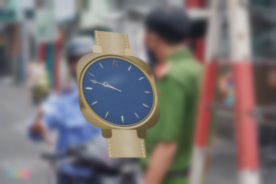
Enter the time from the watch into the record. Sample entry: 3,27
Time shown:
9,48
